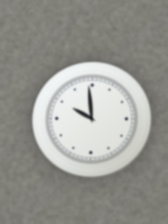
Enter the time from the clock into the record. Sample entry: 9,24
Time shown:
9,59
